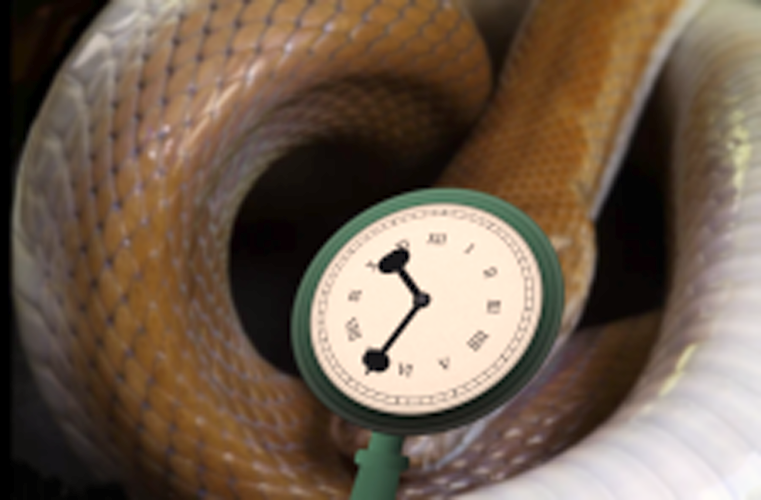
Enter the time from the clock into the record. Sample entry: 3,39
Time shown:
10,34
